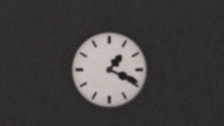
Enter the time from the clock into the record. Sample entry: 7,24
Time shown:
1,19
